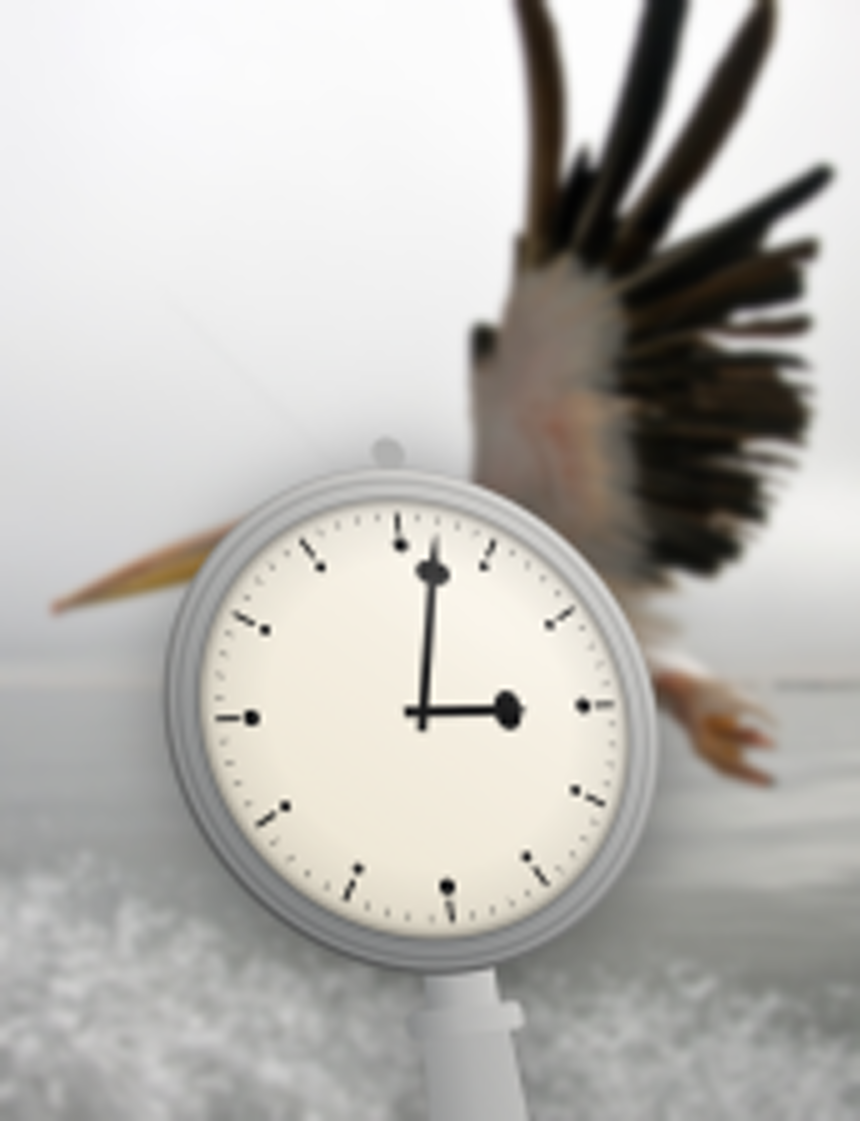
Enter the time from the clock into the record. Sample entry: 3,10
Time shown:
3,02
